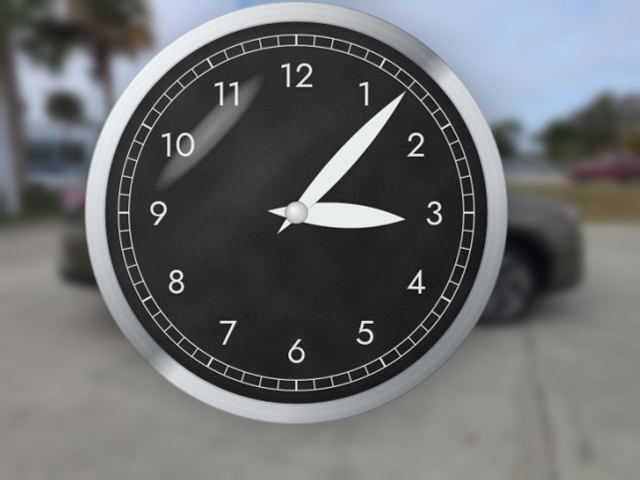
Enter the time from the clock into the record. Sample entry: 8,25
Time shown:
3,07
